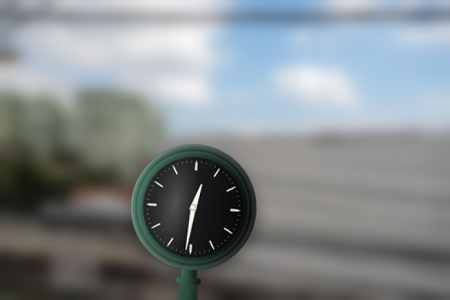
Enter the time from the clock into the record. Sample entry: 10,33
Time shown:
12,31
